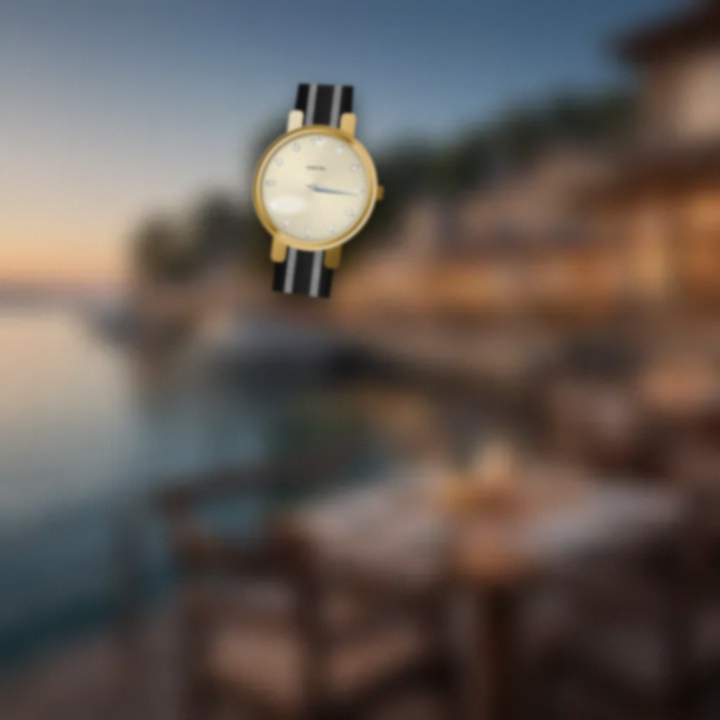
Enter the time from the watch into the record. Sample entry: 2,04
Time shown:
3,16
